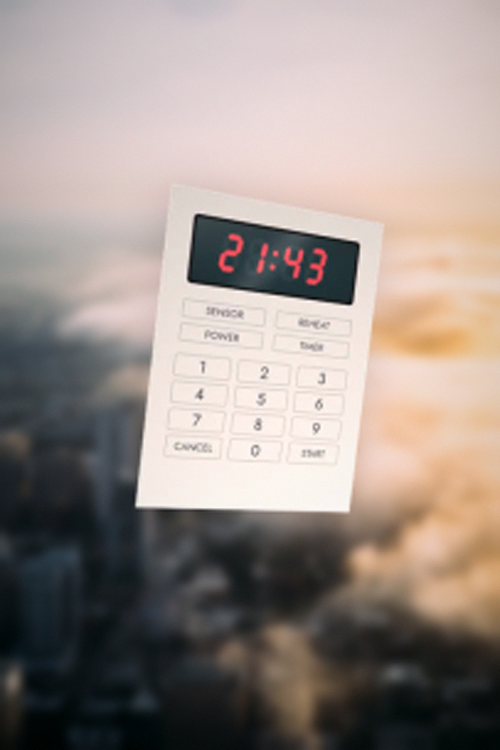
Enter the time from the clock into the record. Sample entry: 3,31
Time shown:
21,43
